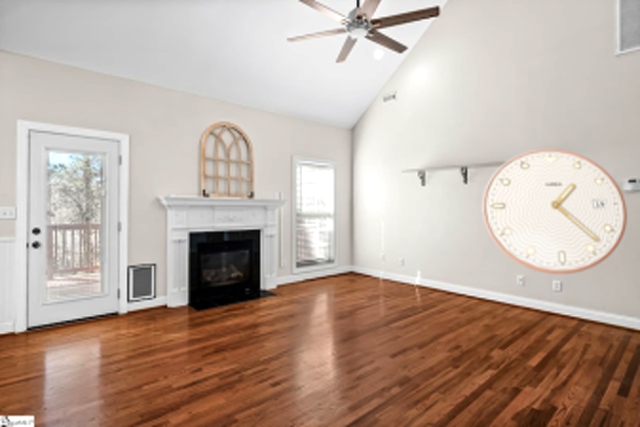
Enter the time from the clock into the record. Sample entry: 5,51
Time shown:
1,23
